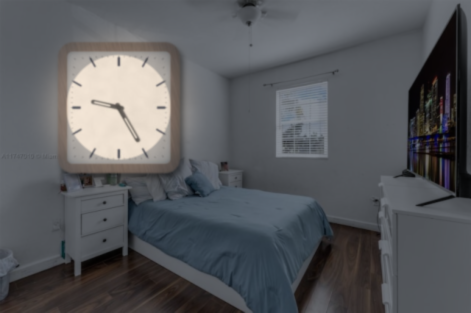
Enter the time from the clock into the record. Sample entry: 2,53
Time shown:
9,25
